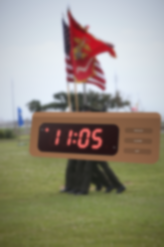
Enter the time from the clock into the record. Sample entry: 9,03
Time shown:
11,05
